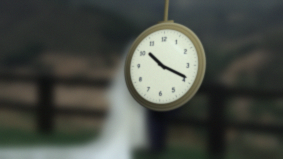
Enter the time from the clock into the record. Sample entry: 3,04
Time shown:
10,19
